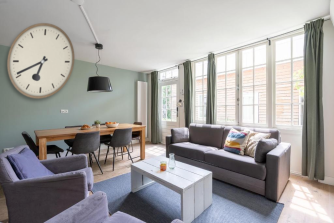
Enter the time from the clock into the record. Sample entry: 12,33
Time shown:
6,41
